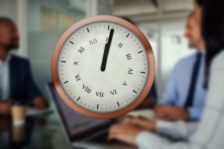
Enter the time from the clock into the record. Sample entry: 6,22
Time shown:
1,06
